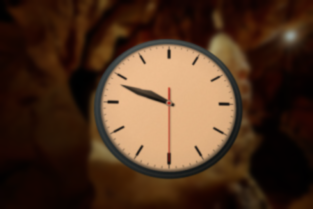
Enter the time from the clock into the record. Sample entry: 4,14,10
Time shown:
9,48,30
